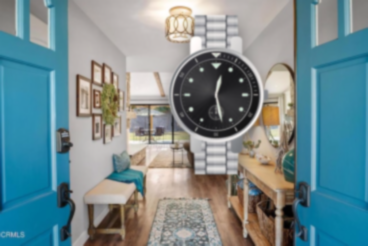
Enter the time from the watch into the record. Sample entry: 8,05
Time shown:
12,28
